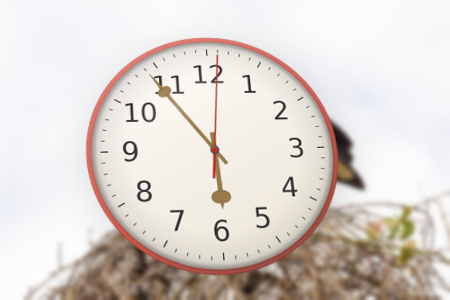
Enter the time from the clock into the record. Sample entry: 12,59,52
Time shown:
5,54,01
